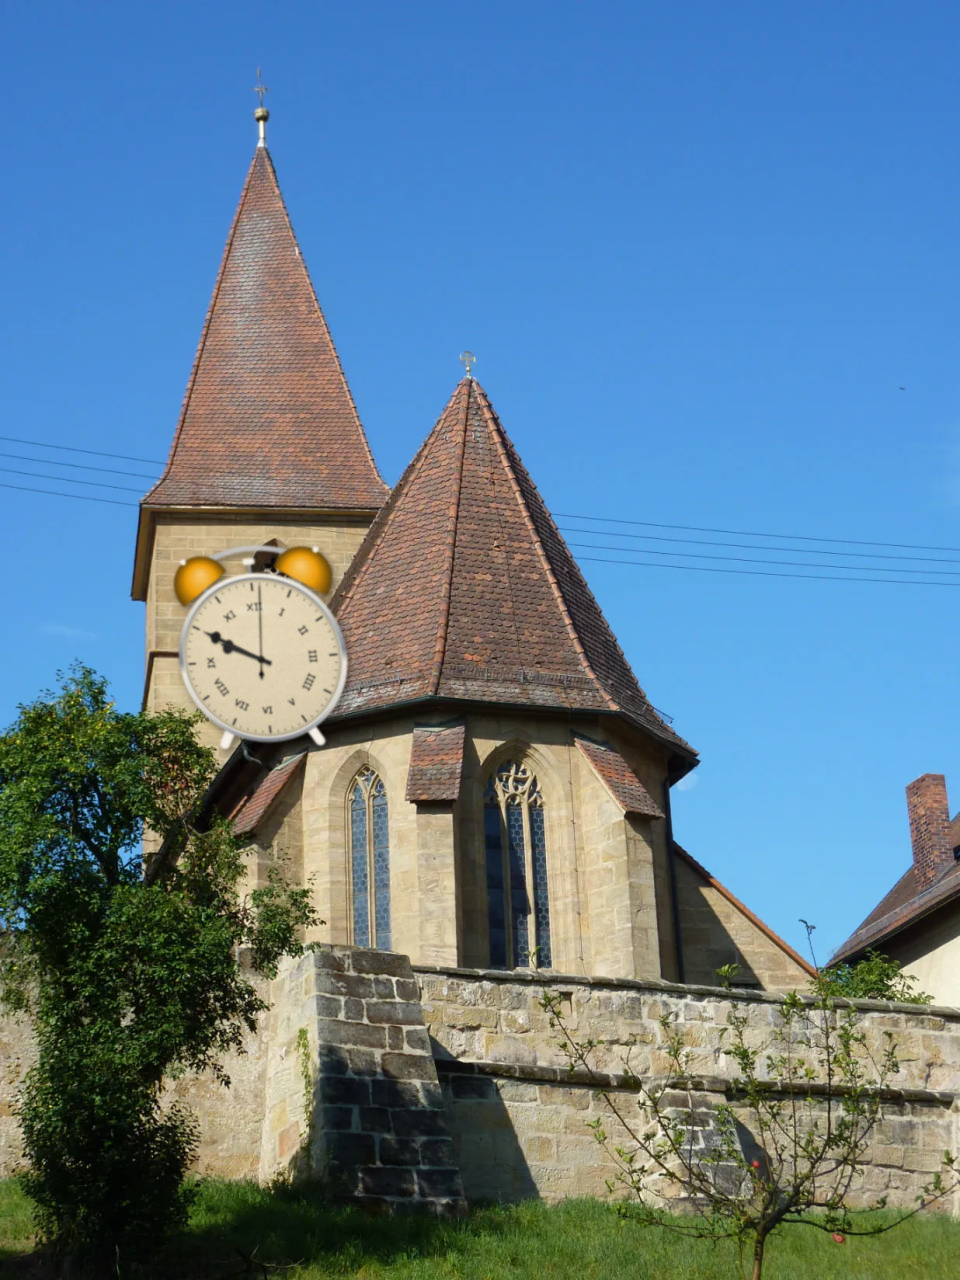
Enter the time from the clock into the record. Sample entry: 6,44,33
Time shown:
9,50,01
